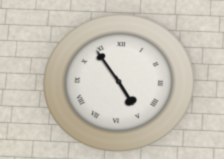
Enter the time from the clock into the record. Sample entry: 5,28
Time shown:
4,54
